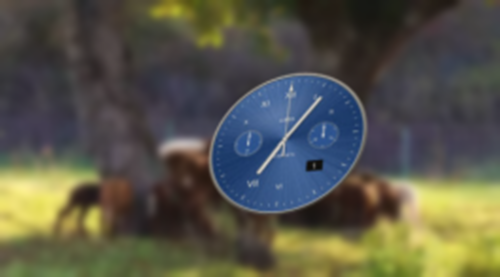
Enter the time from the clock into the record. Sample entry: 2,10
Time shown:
7,06
